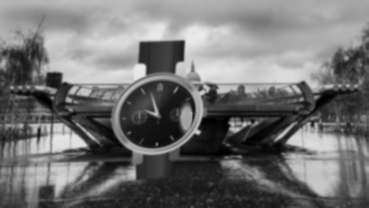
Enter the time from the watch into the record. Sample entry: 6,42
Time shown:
9,57
